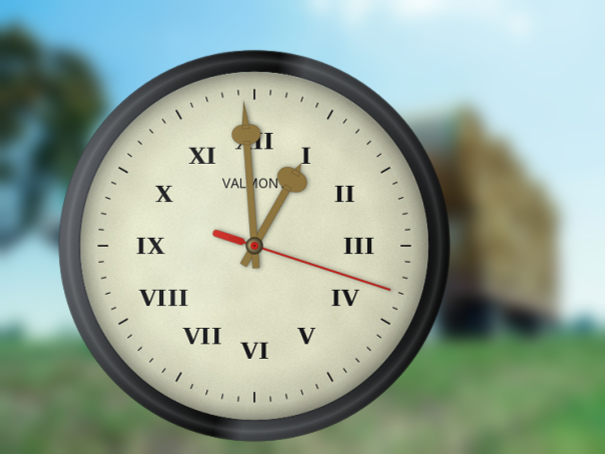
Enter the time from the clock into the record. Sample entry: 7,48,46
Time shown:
12,59,18
